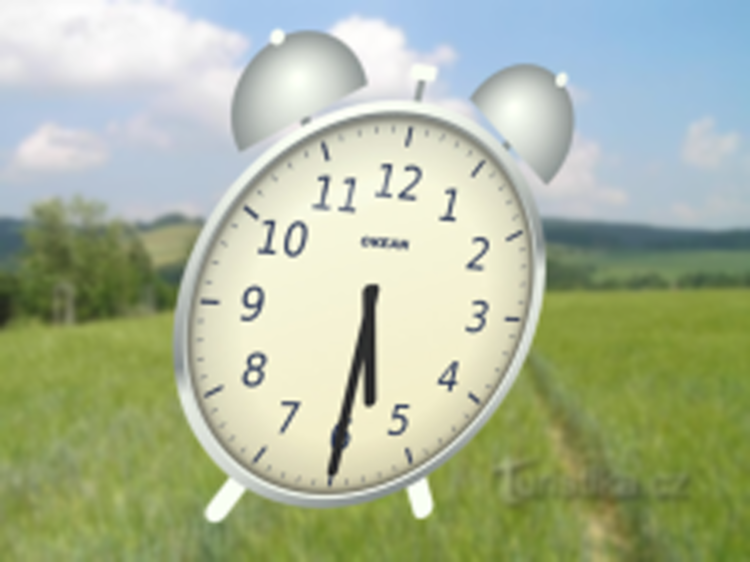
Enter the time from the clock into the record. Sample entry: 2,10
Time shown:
5,30
